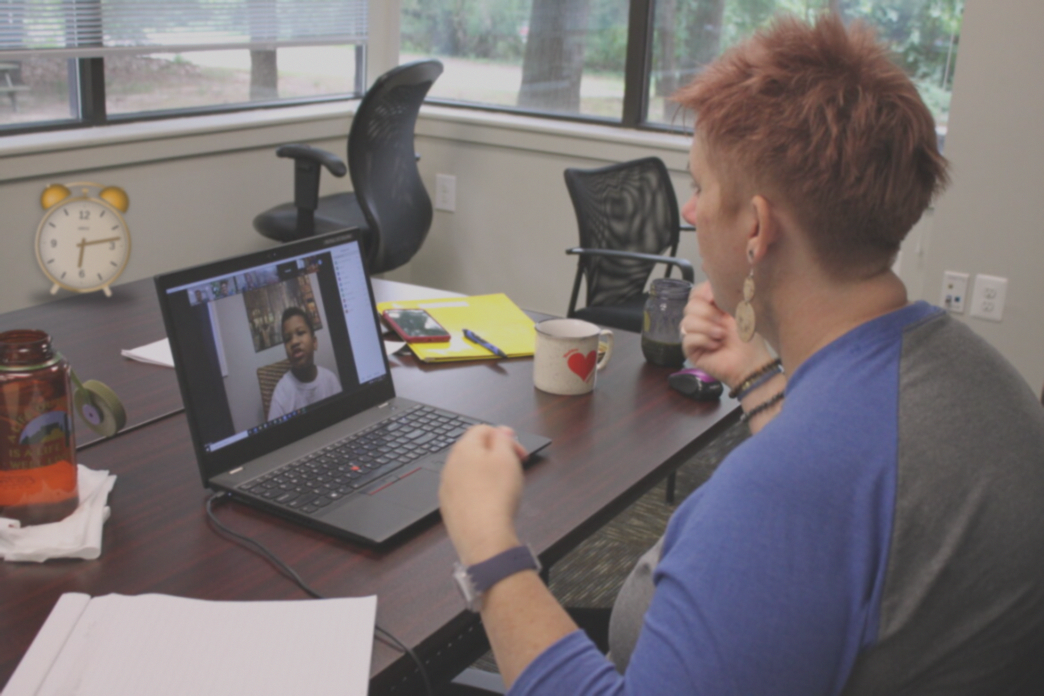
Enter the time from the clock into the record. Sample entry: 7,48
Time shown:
6,13
